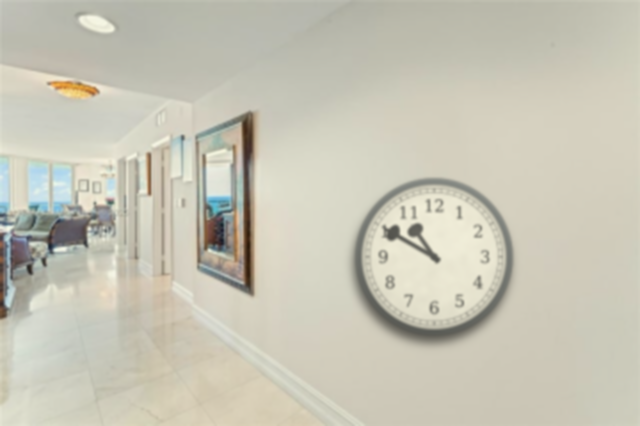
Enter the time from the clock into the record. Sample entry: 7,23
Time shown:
10,50
